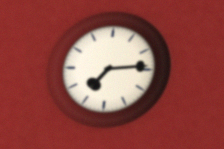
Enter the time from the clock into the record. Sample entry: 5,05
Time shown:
7,14
